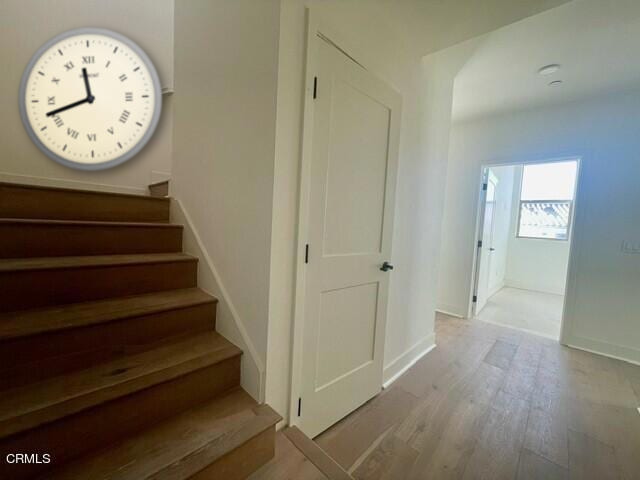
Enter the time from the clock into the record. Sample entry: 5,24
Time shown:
11,42
